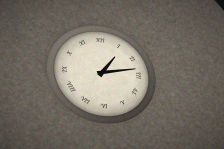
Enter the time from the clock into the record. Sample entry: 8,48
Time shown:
1,13
